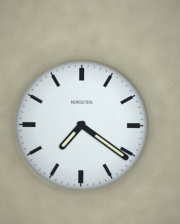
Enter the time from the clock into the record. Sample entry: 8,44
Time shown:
7,21
